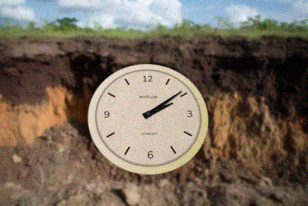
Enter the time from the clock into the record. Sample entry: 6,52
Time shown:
2,09
